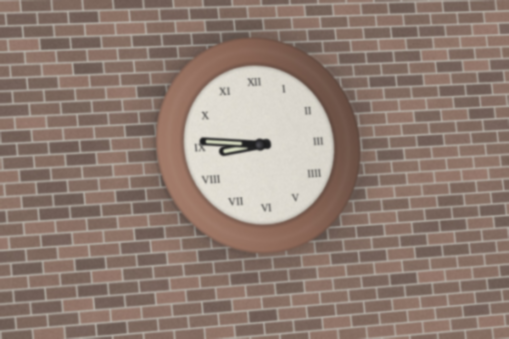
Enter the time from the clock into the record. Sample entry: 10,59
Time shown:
8,46
